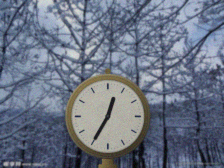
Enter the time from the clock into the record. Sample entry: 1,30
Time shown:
12,35
